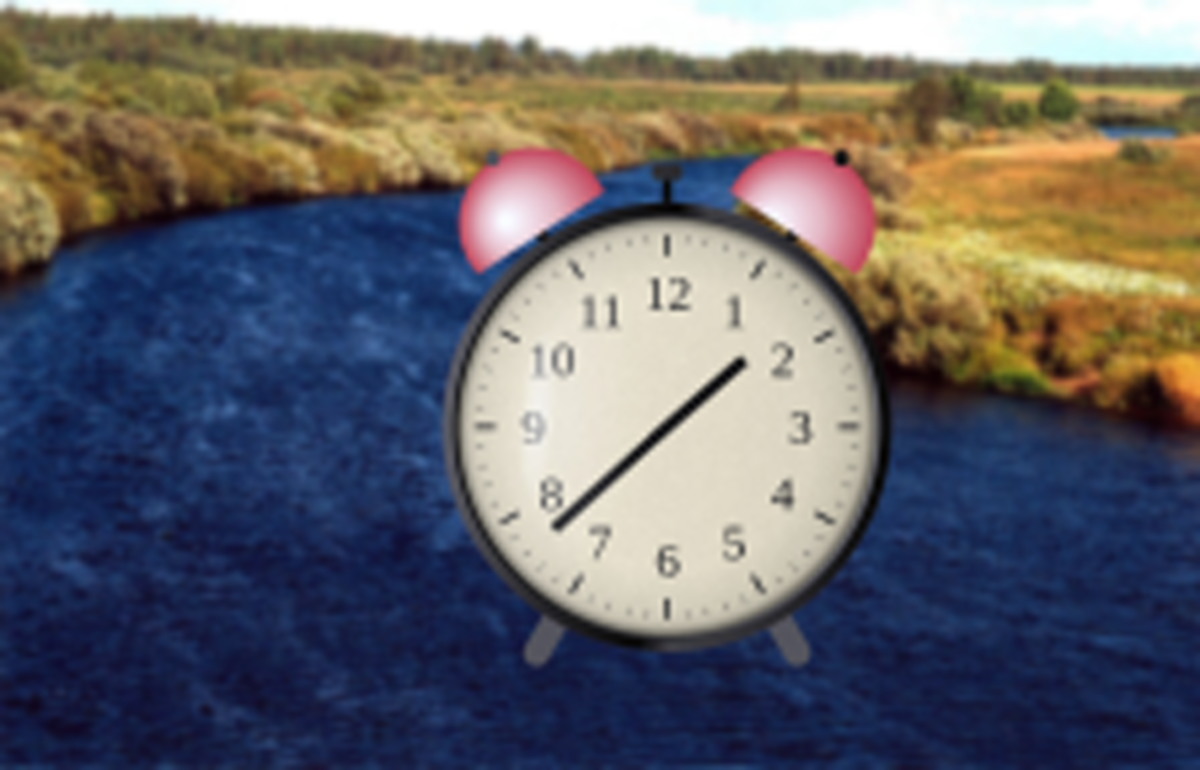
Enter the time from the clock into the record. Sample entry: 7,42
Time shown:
1,38
